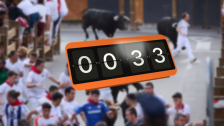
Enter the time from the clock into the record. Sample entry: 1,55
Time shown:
0,33
